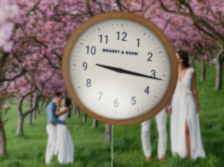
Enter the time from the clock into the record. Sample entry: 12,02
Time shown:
9,16
